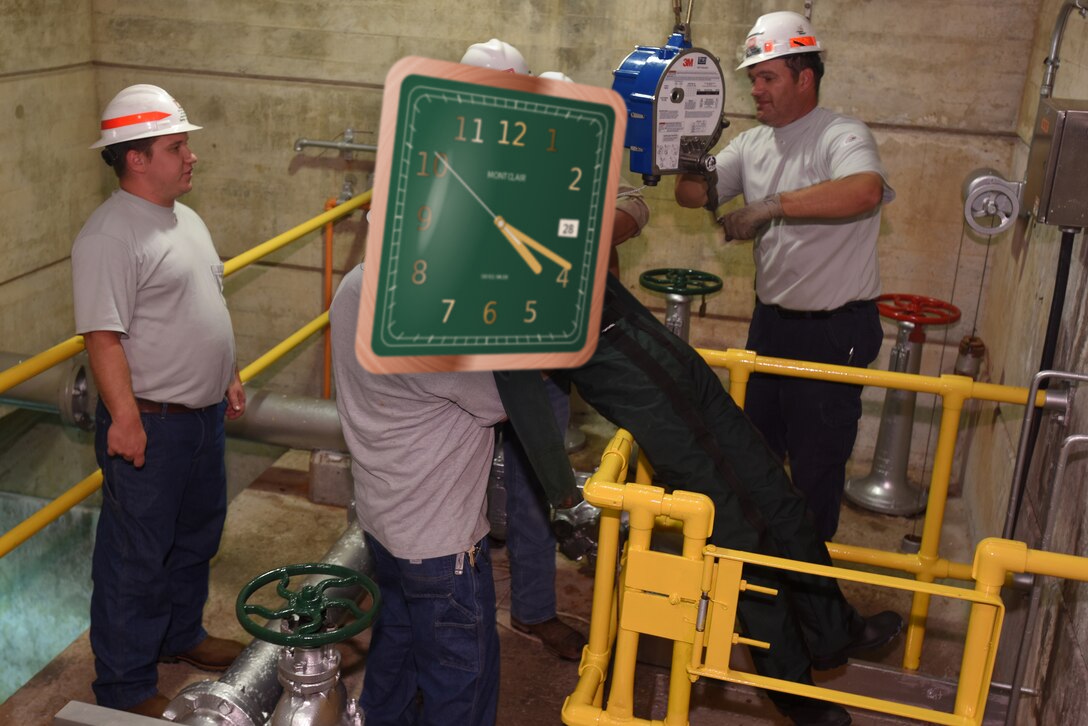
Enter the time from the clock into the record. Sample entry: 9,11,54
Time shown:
4,18,51
